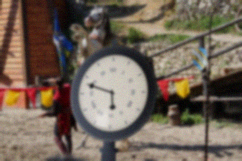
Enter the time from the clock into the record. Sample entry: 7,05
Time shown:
5,48
